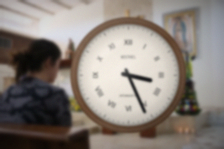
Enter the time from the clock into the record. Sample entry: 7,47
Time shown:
3,26
